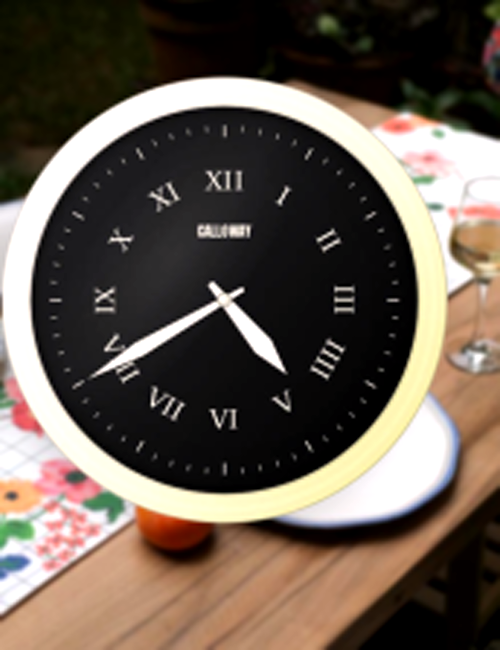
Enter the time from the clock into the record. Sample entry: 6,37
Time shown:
4,40
